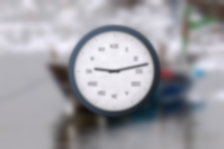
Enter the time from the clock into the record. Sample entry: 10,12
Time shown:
9,13
